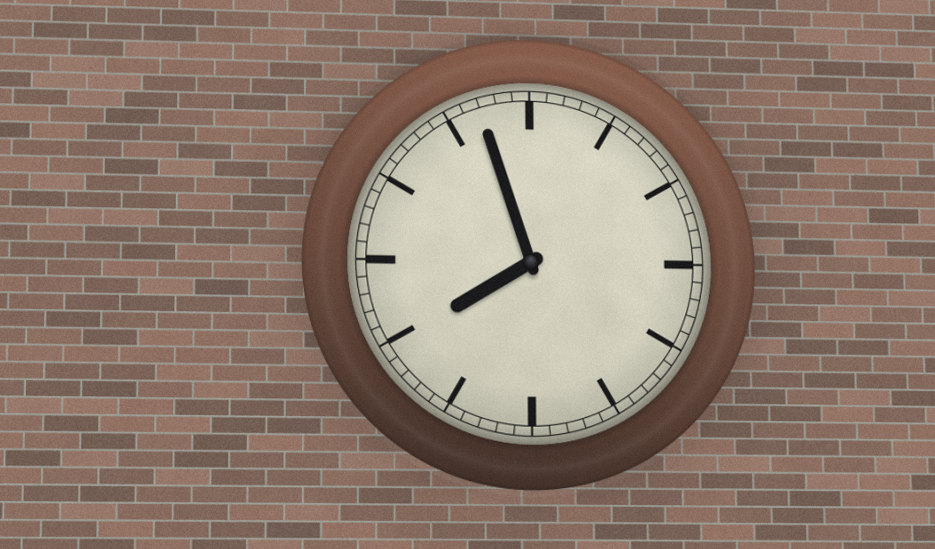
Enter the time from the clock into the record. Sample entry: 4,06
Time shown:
7,57
